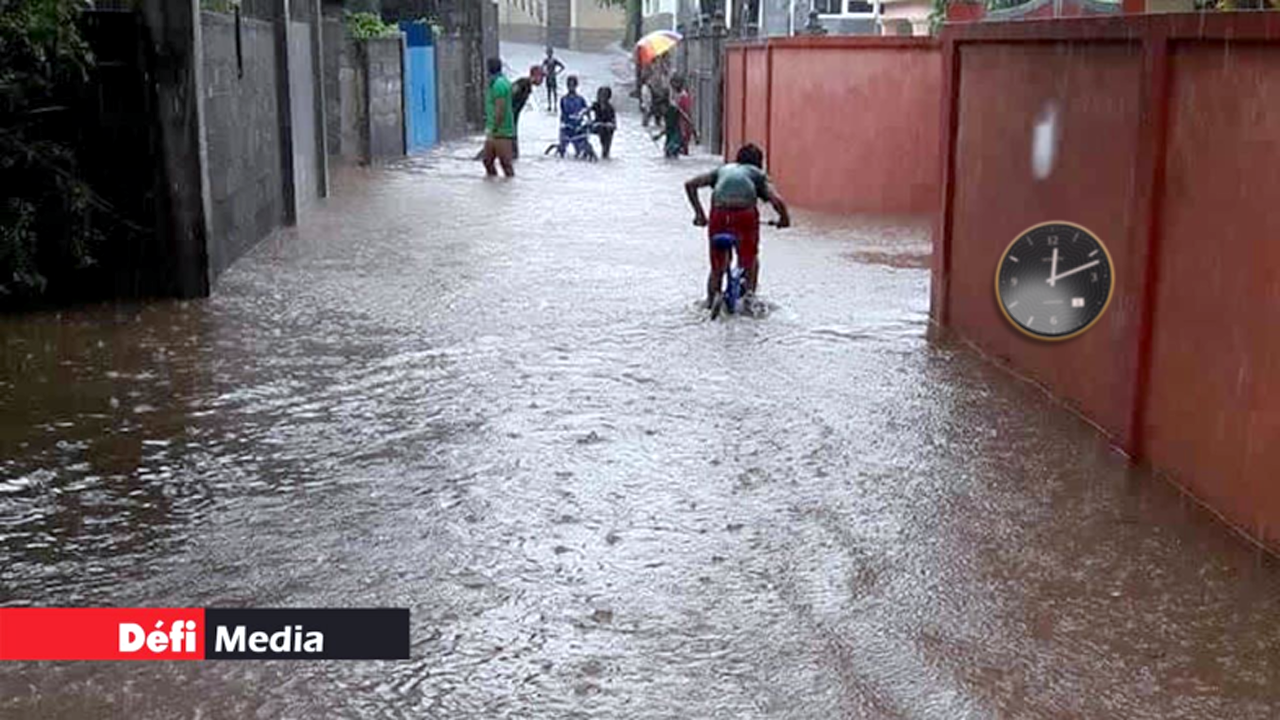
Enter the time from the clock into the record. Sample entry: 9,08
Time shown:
12,12
